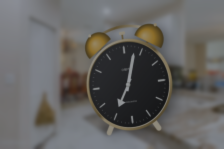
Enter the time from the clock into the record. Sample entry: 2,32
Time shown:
7,03
